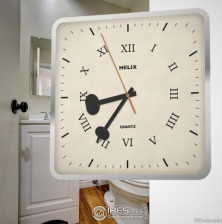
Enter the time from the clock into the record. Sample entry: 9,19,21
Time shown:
8,35,56
